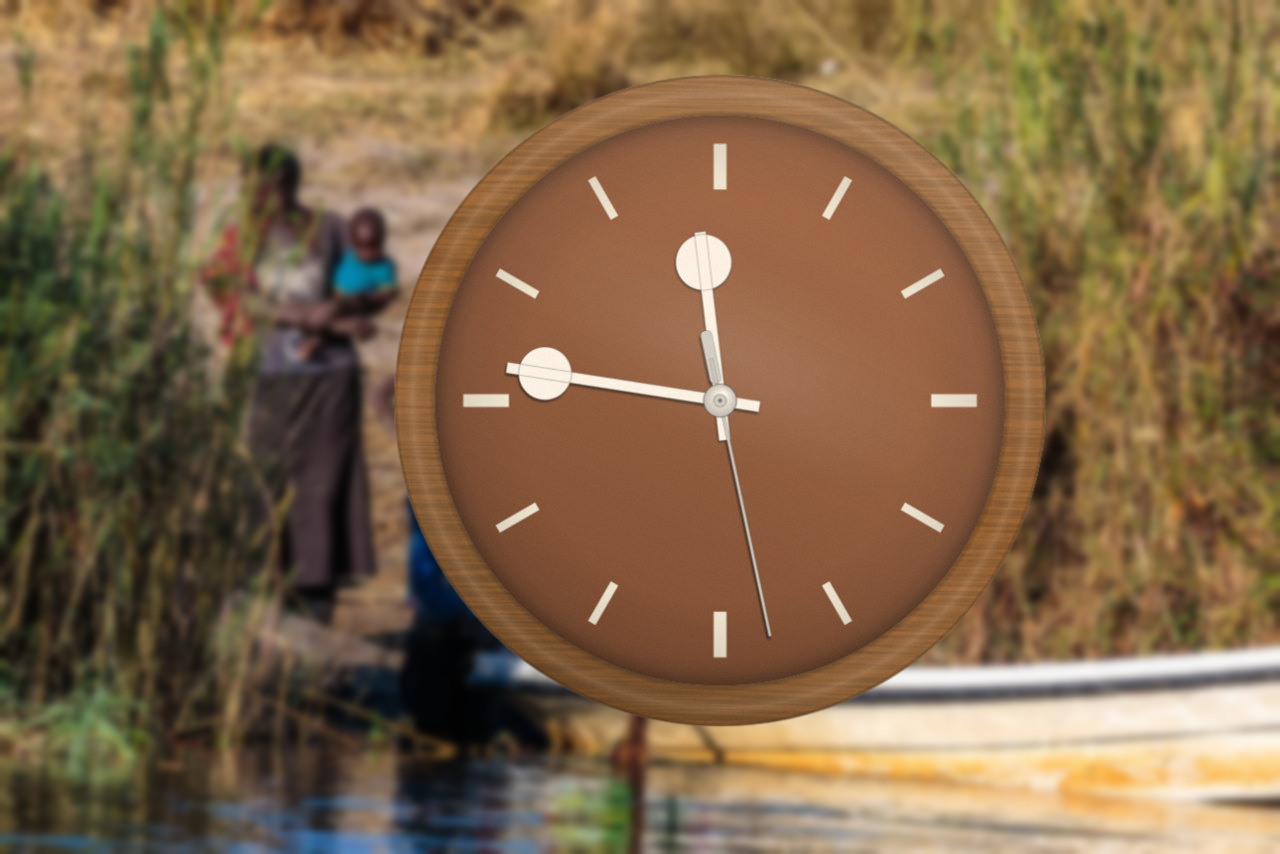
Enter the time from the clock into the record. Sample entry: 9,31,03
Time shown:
11,46,28
